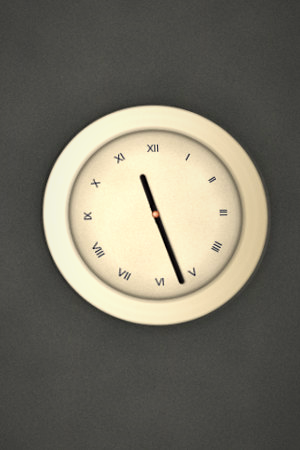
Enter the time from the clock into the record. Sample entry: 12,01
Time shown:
11,27
